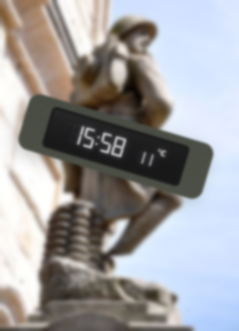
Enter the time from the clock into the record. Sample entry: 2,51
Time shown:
15,58
